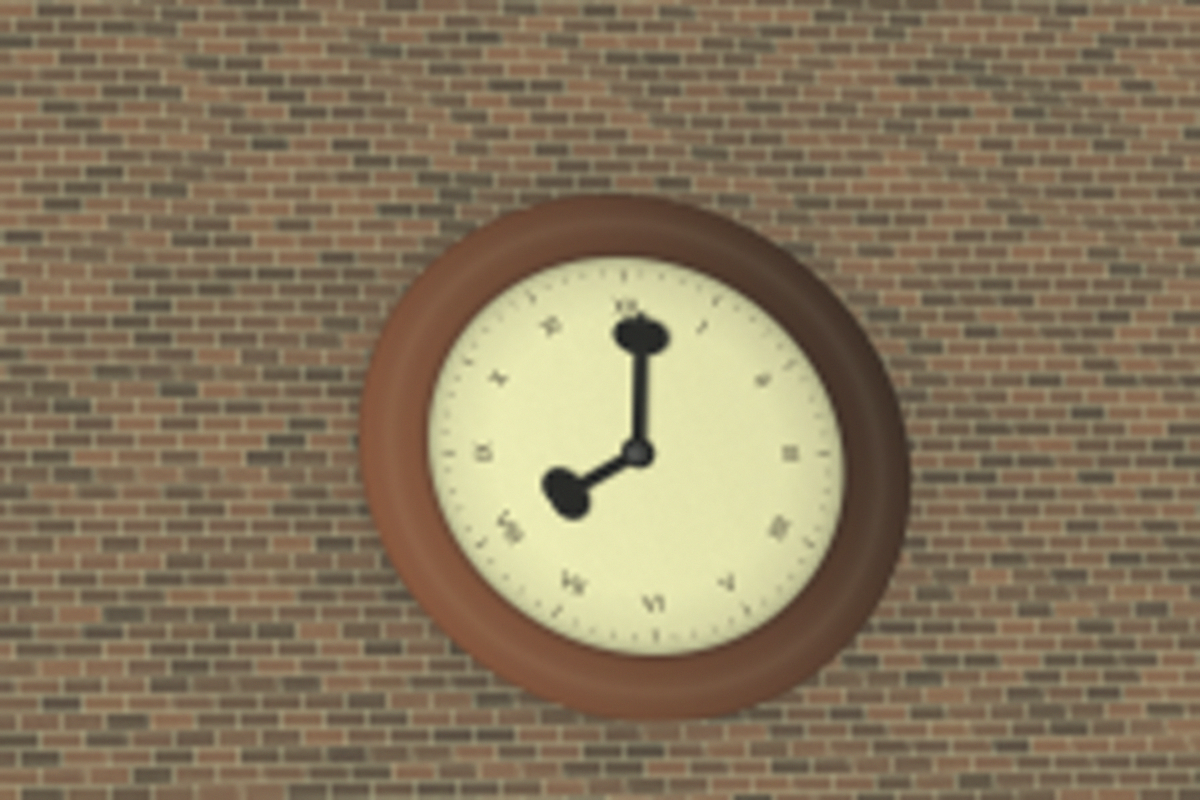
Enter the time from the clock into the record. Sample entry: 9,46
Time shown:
8,01
